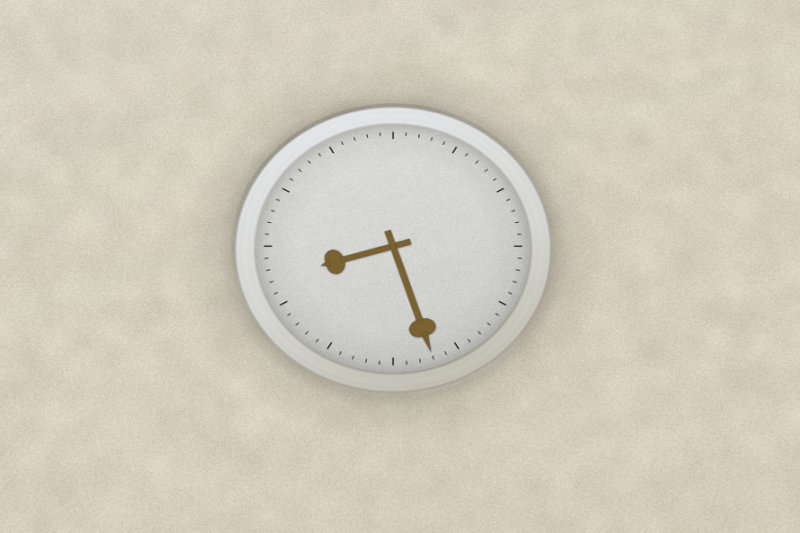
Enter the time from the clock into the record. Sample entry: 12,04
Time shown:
8,27
